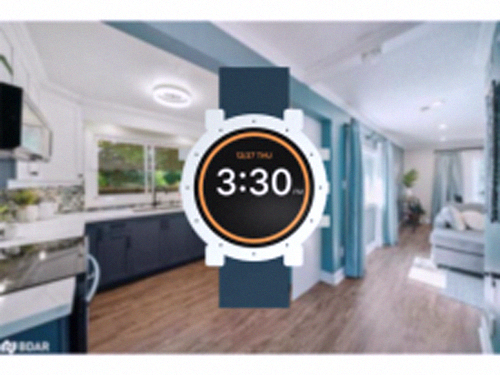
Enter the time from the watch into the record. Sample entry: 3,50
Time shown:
3,30
